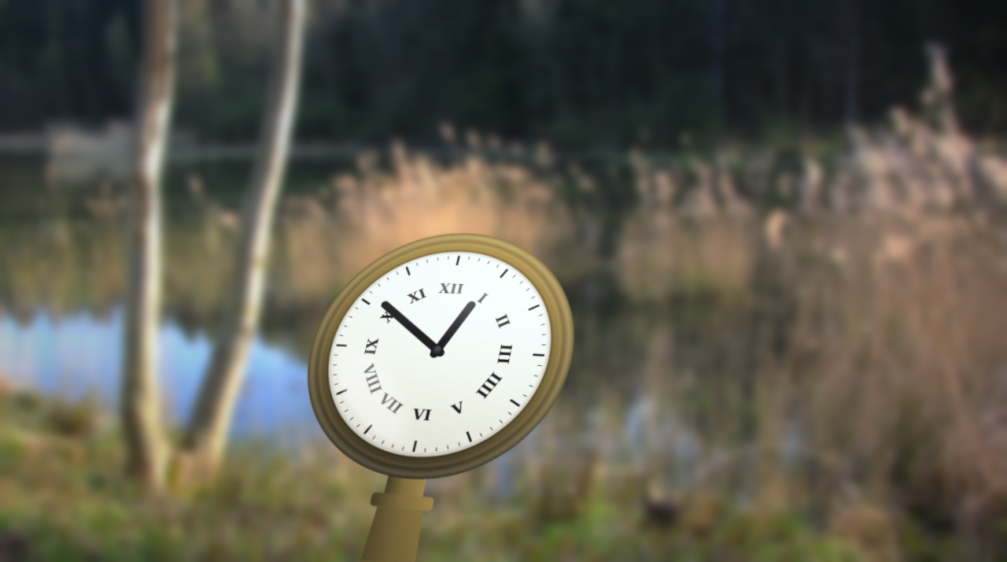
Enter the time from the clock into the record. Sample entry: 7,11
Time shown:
12,51
